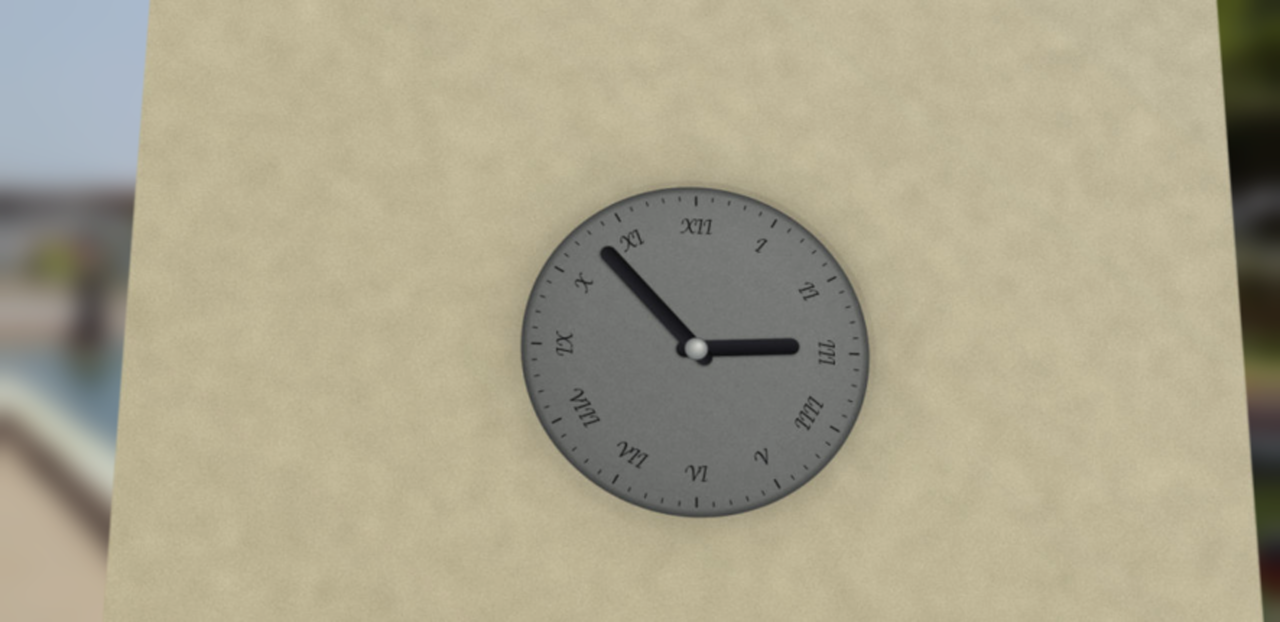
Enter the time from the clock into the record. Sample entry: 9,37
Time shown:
2,53
